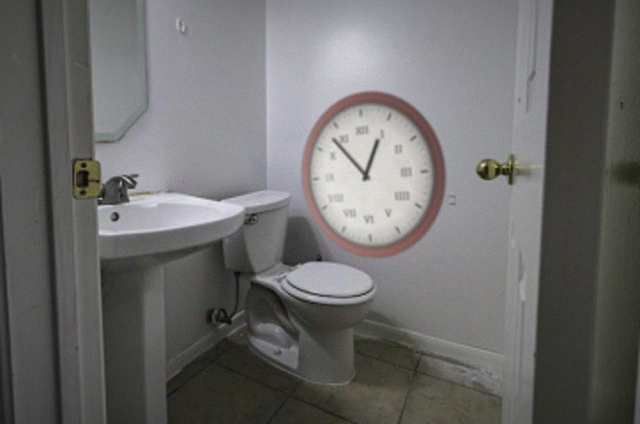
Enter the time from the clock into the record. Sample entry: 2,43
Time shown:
12,53
